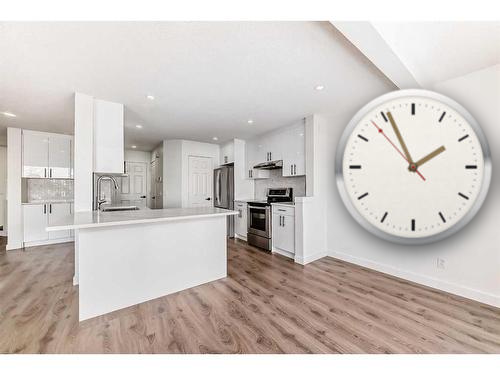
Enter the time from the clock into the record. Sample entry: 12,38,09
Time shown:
1,55,53
